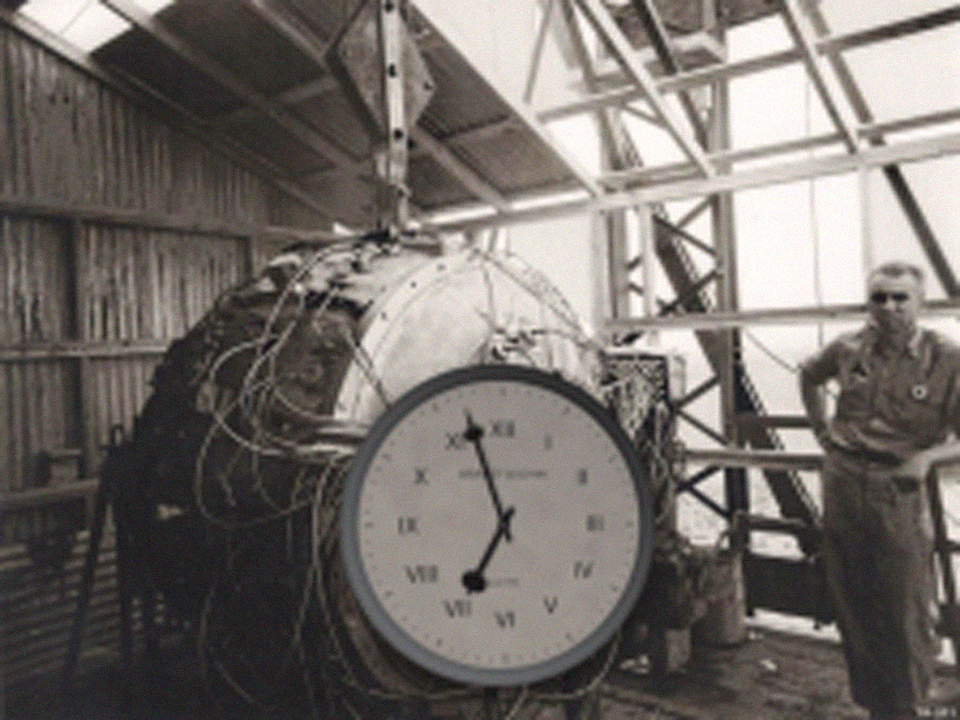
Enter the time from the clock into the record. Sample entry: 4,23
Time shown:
6,57
